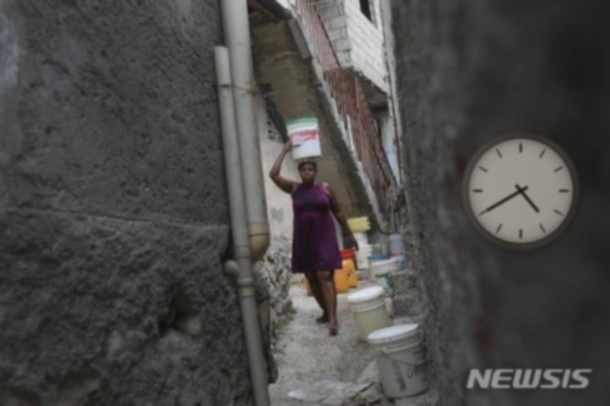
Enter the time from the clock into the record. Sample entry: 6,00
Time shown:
4,40
